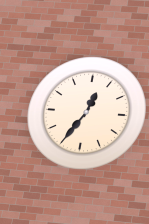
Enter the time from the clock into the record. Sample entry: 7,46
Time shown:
12,35
